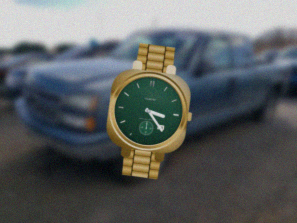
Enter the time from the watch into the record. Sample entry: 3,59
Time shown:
3,23
